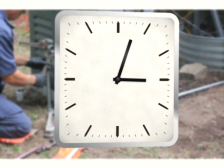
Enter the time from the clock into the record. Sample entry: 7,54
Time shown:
3,03
